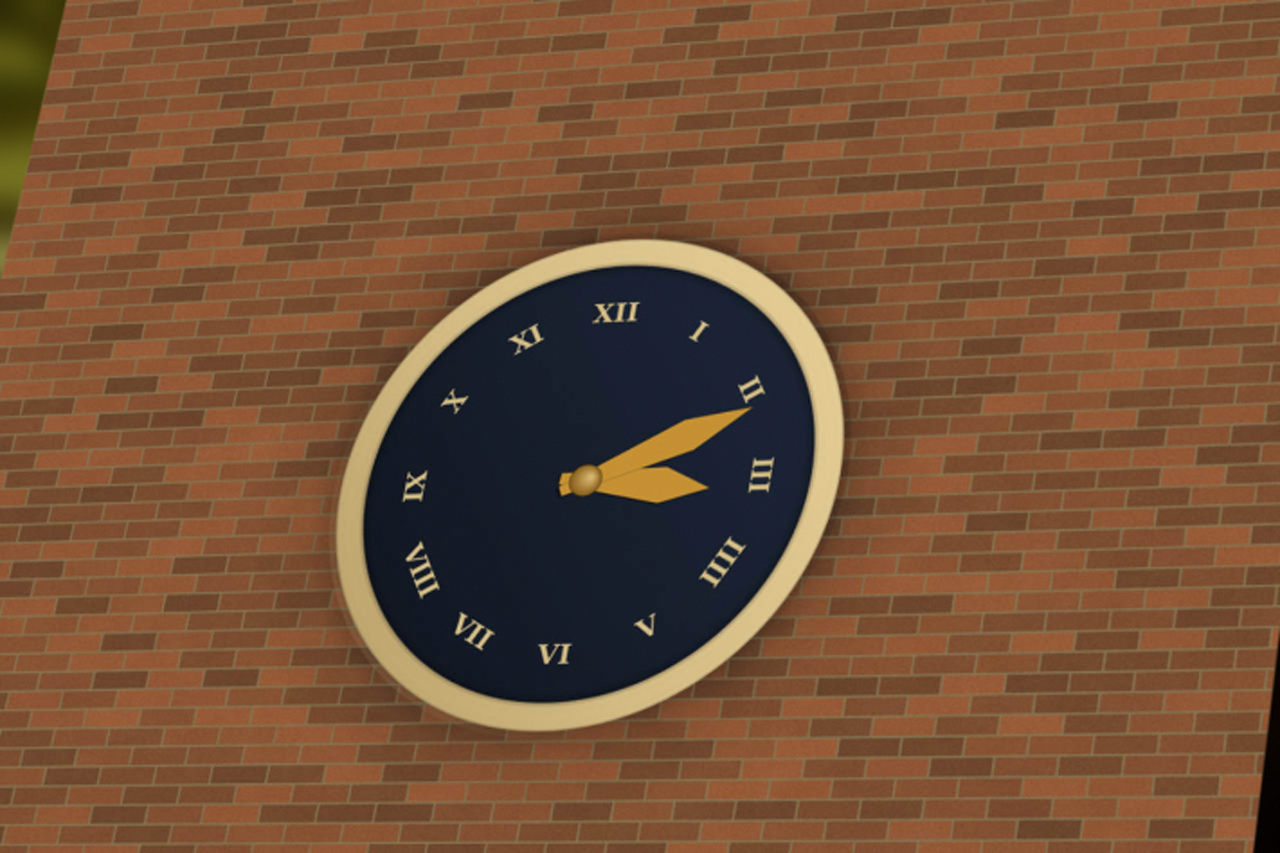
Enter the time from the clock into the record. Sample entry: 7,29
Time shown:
3,11
